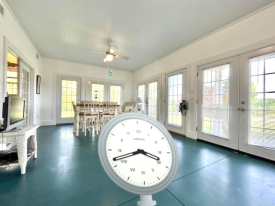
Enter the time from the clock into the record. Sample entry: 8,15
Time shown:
3,42
